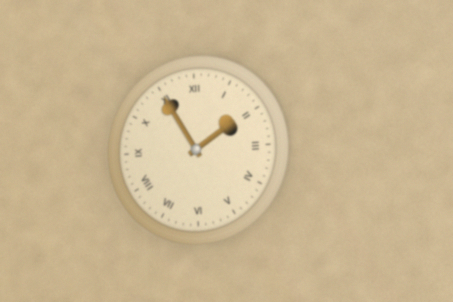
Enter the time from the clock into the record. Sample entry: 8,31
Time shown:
1,55
